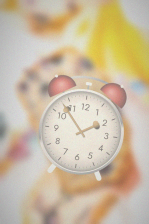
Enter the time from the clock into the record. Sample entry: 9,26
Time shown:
1,53
